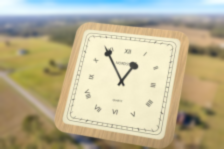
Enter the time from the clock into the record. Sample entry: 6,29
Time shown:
12,54
